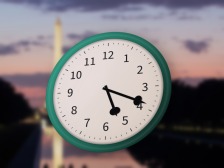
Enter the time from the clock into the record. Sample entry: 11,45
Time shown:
5,19
